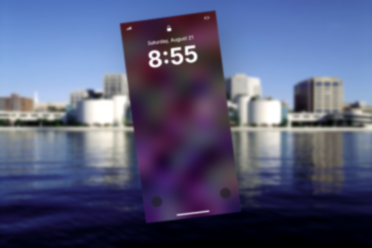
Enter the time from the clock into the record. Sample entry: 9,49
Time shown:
8,55
